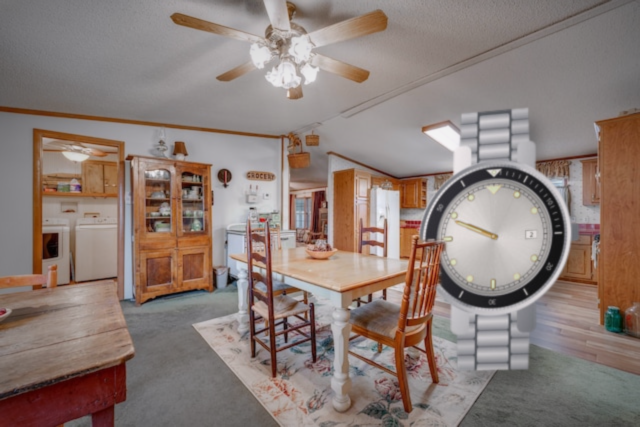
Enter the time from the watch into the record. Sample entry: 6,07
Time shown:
9,49
